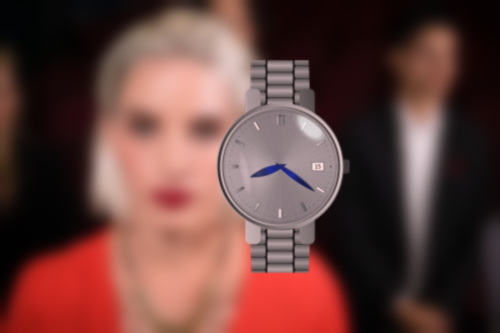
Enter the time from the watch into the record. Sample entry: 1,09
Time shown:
8,21
